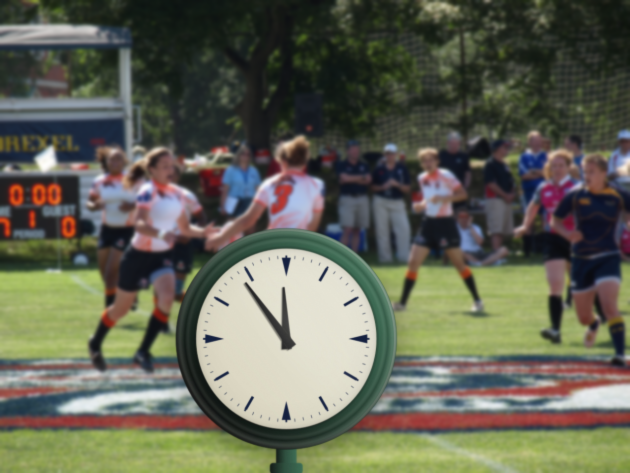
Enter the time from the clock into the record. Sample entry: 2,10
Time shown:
11,54
